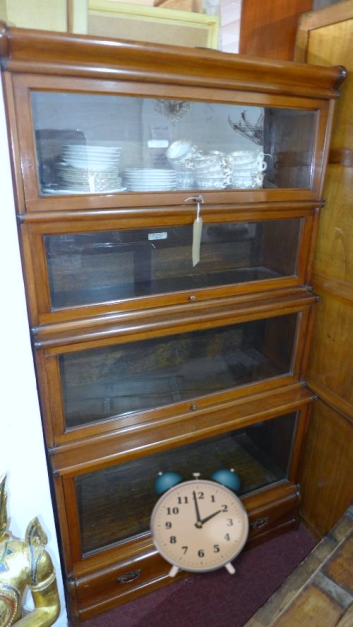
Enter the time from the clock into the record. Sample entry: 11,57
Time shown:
1,59
